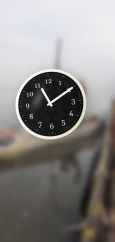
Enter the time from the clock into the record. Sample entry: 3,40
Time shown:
11,10
